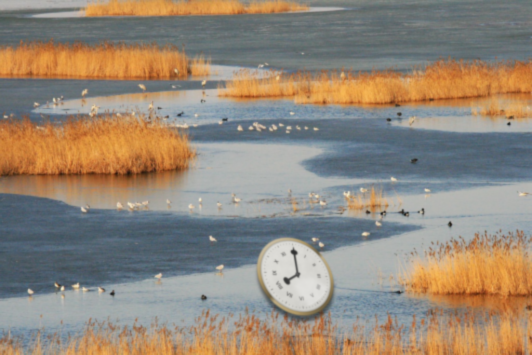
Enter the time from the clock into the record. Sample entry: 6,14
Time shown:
8,00
